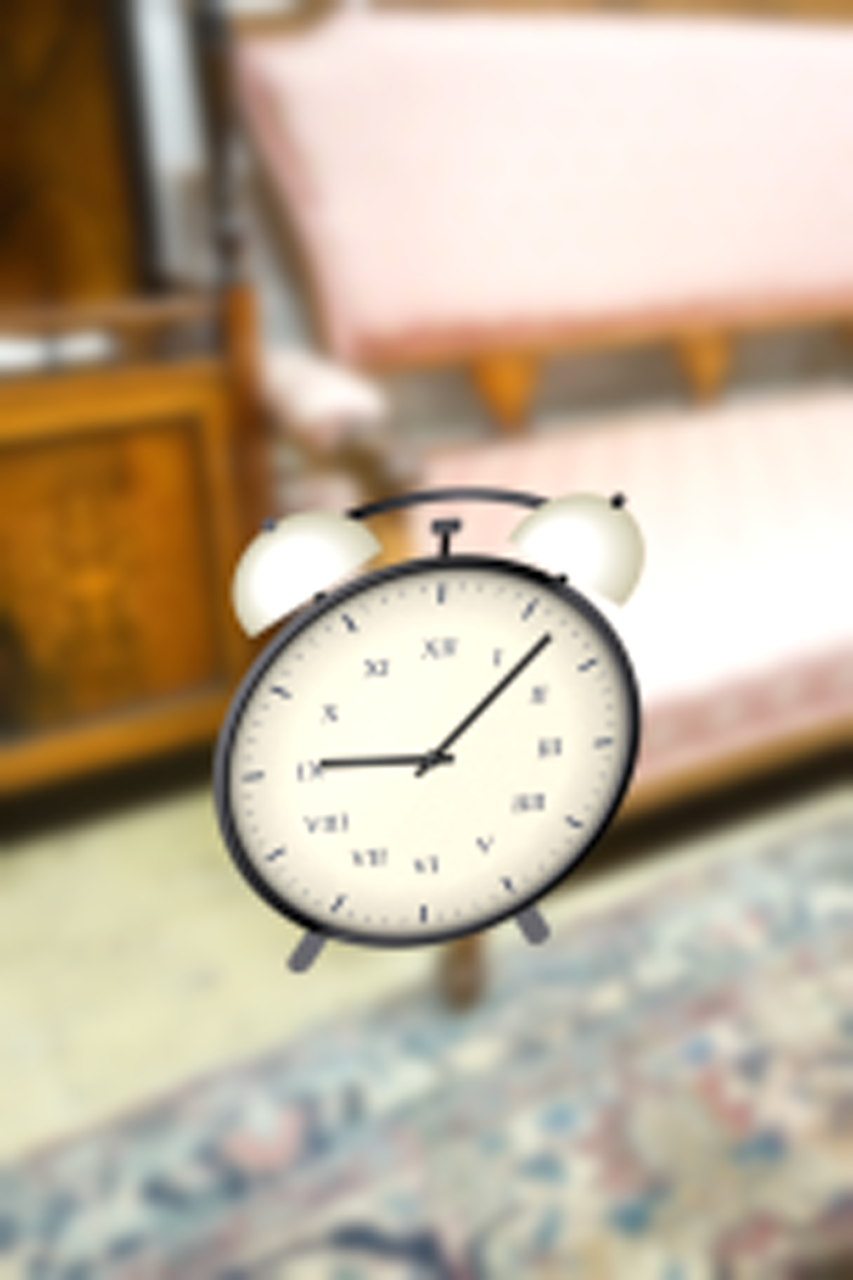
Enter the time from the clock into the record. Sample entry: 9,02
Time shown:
9,07
